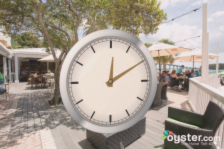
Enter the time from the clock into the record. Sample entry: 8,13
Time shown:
12,10
